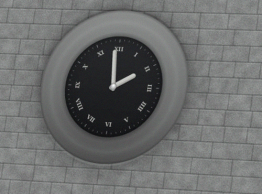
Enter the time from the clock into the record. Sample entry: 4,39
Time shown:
1,59
